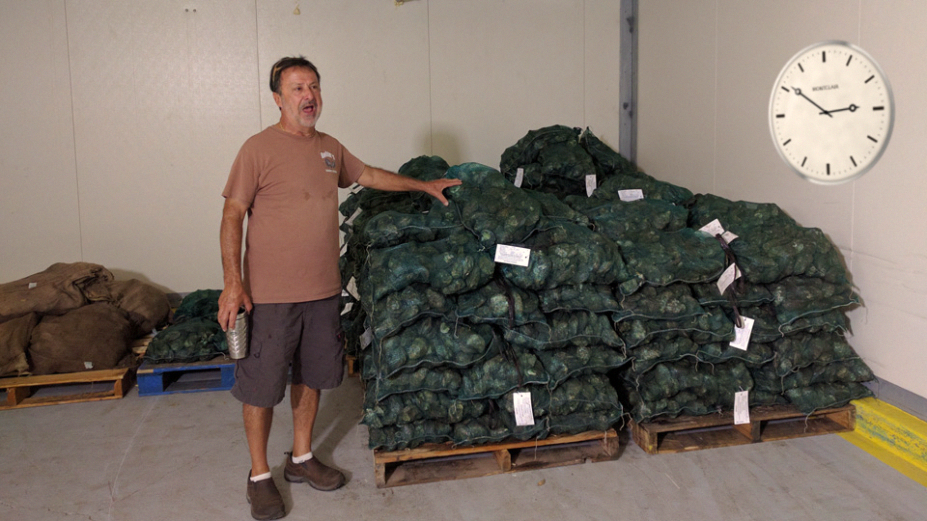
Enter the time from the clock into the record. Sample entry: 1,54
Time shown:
2,51
